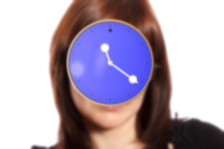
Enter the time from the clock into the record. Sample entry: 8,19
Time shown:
11,21
